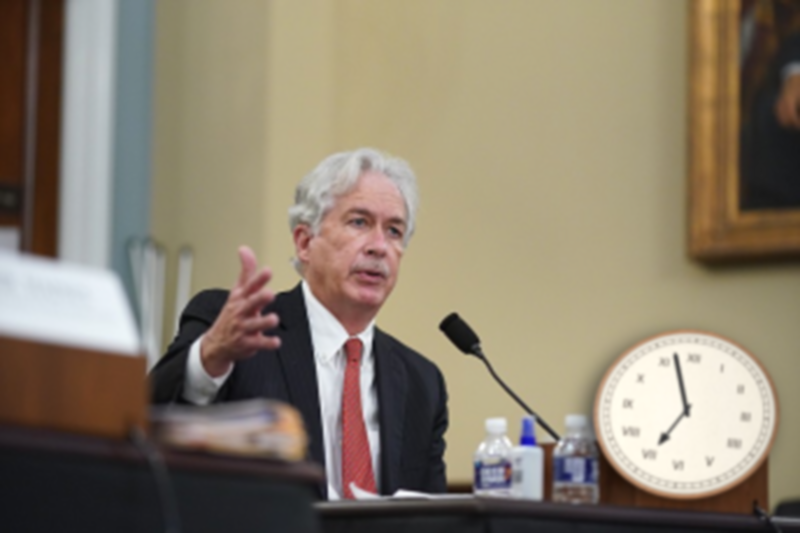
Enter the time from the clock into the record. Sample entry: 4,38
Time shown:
6,57
